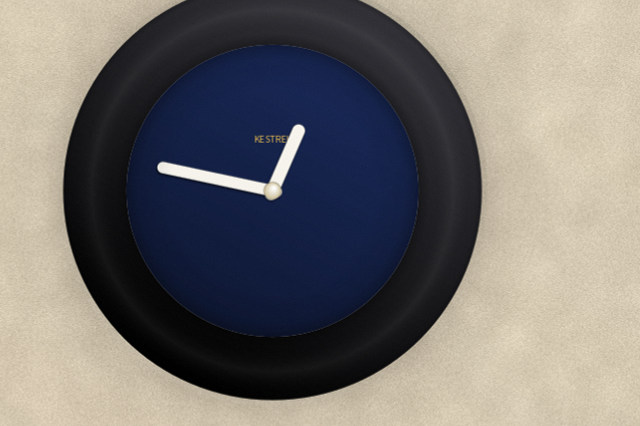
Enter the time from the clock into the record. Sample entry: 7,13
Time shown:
12,47
